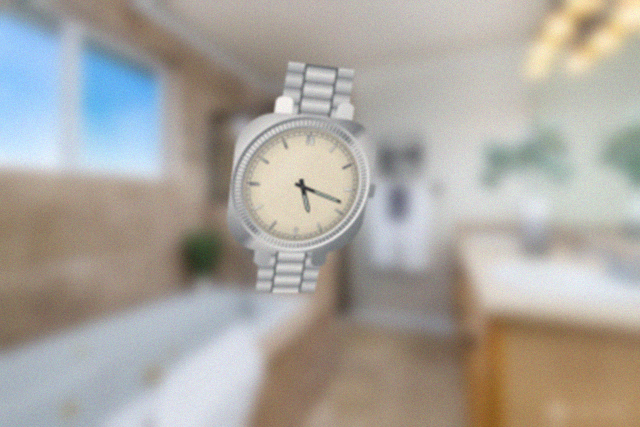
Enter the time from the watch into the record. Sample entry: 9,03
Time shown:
5,18
